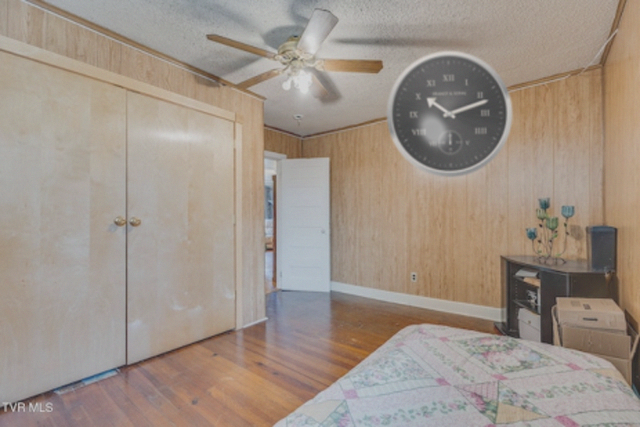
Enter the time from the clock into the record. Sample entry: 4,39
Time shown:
10,12
